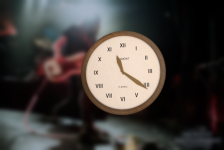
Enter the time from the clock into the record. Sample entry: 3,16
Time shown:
11,21
